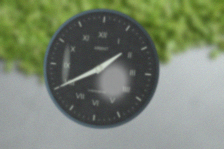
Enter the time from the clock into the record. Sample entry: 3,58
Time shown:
1,40
